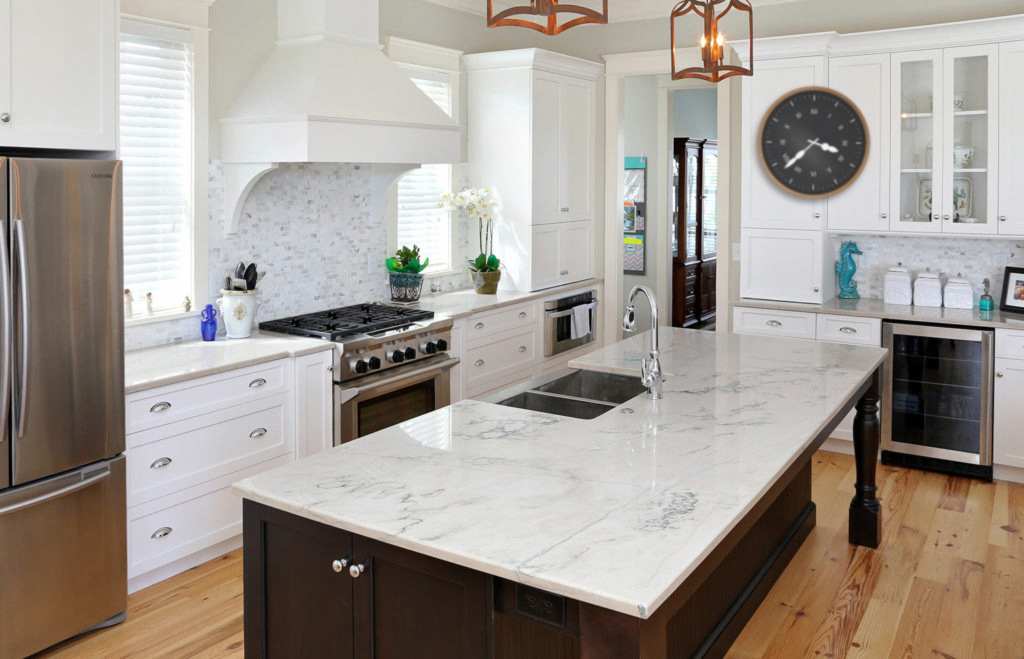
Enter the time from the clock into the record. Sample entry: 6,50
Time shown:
3,38
